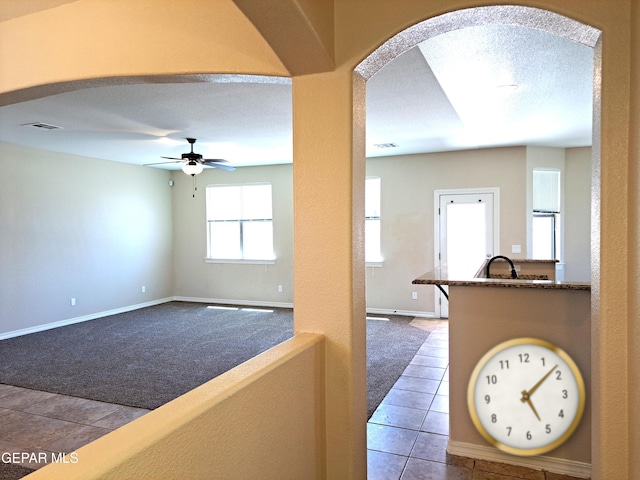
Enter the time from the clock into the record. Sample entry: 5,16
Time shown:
5,08
